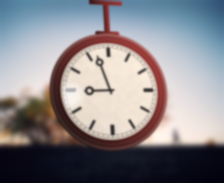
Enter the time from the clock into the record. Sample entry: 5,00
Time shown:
8,57
